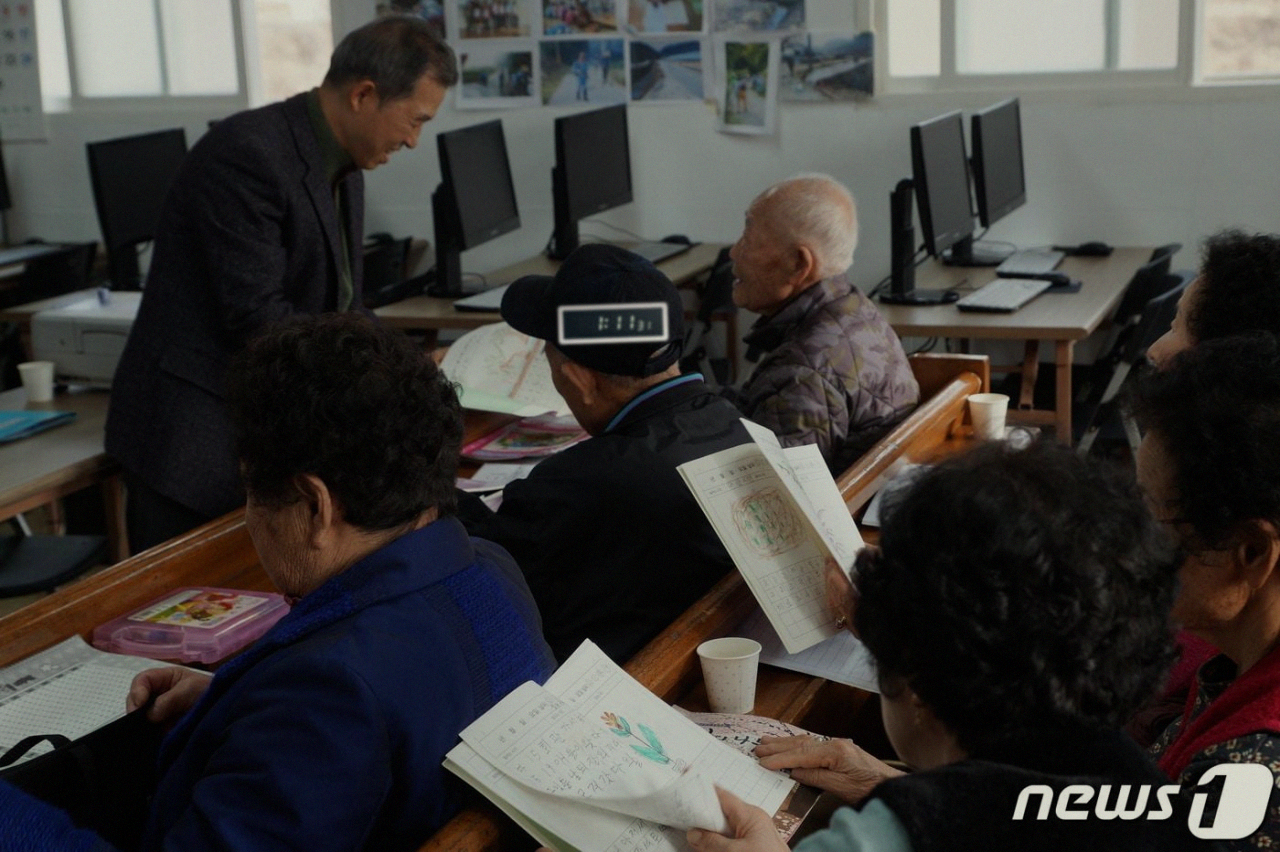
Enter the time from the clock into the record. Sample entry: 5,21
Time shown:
1,11
